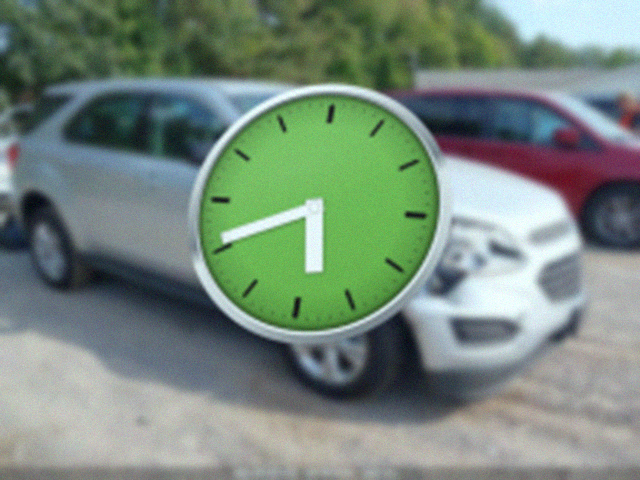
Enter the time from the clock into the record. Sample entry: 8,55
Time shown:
5,41
